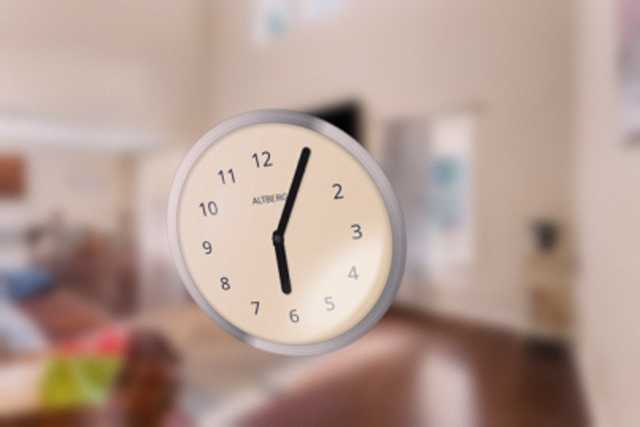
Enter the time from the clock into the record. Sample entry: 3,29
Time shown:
6,05
